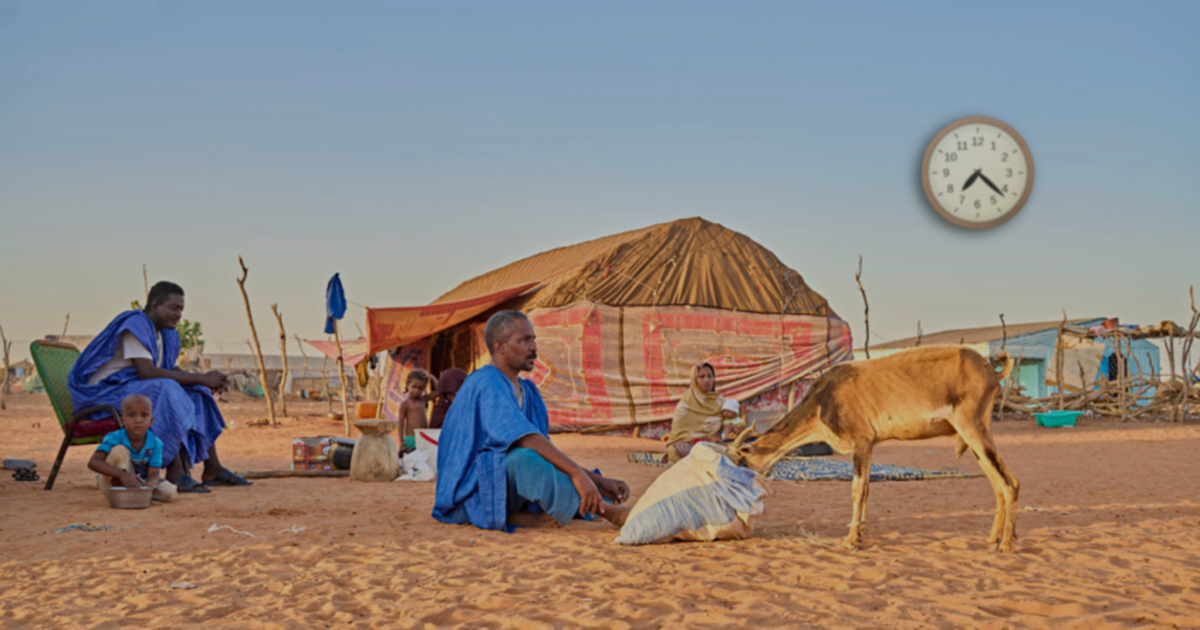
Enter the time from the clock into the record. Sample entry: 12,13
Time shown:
7,22
